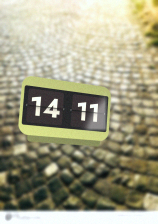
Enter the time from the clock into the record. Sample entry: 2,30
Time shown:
14,11
